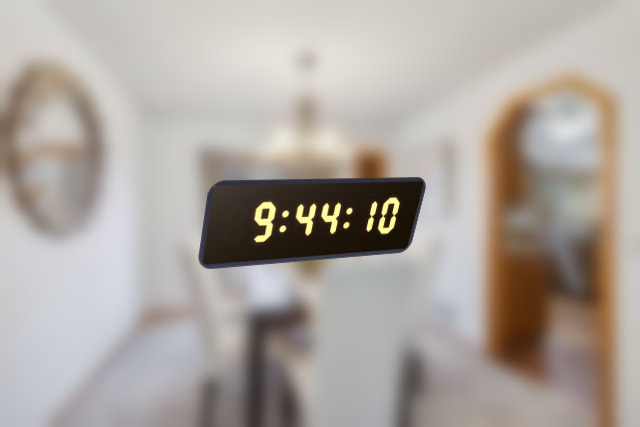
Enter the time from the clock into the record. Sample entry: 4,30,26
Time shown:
9,44,10
